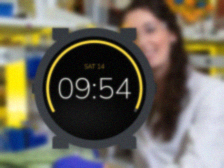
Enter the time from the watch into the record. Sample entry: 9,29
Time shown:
9,54
